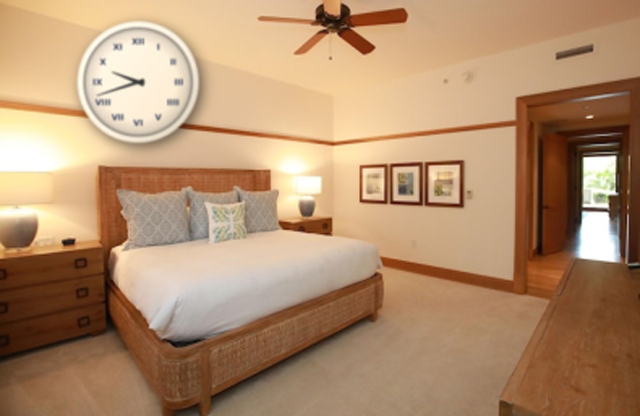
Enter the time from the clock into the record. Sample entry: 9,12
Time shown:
9,42
